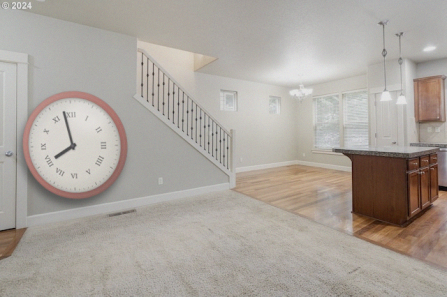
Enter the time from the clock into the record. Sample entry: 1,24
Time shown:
7,58
